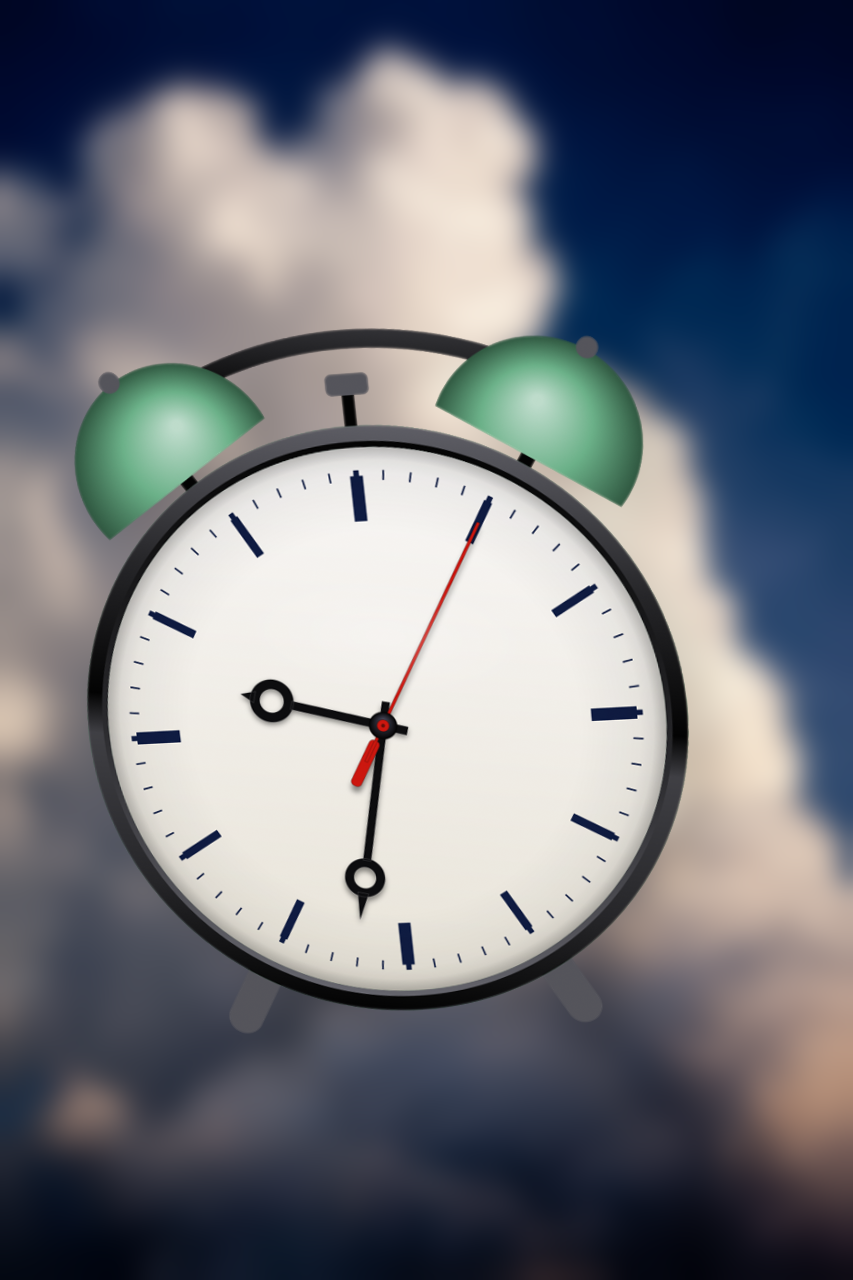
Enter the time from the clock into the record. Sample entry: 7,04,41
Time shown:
9,32,05
